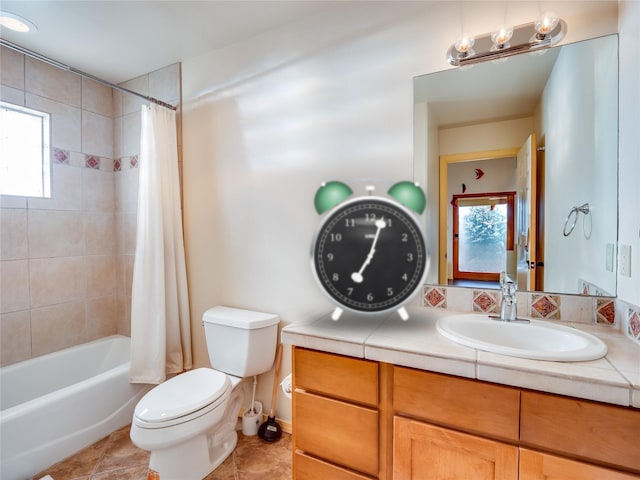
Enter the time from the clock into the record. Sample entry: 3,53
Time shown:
7,03
